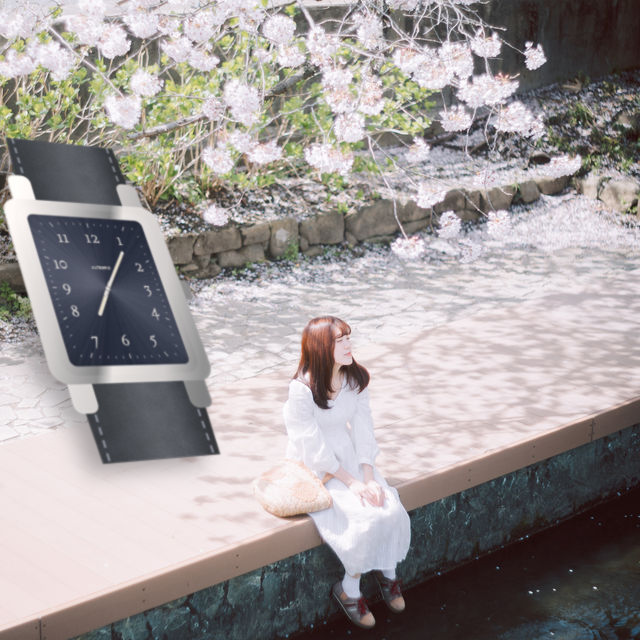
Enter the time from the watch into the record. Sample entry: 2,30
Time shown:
7,06
